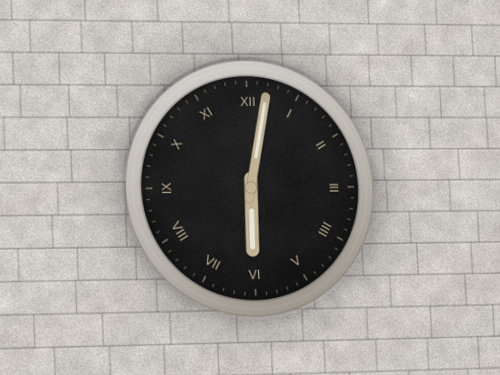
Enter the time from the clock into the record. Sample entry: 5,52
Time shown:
6,02
